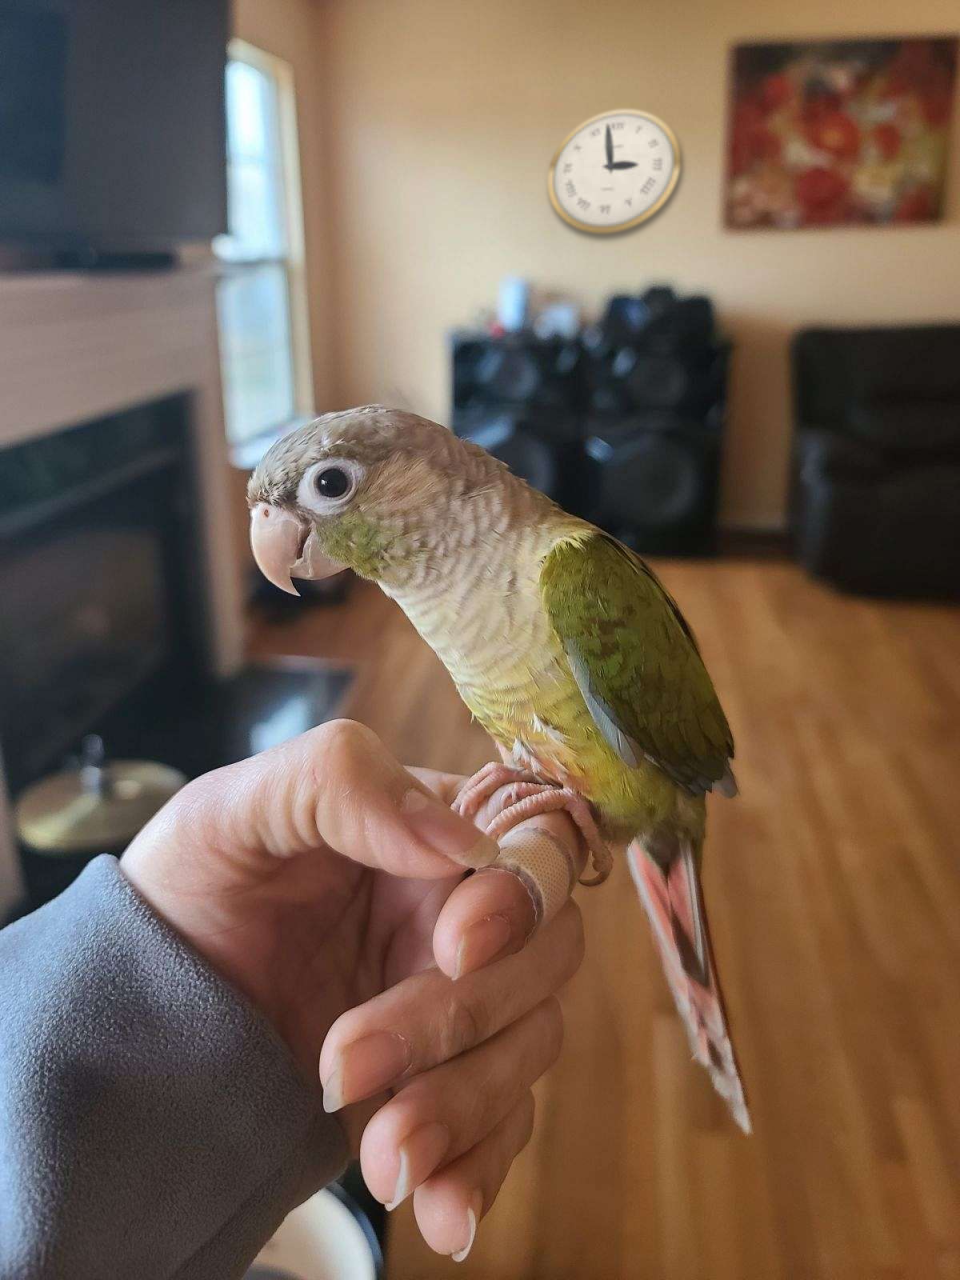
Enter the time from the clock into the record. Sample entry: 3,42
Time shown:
2,58
